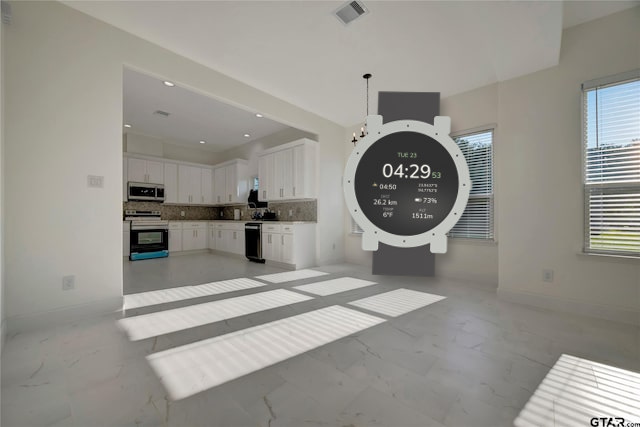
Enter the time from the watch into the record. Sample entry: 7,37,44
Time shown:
4,29,53
